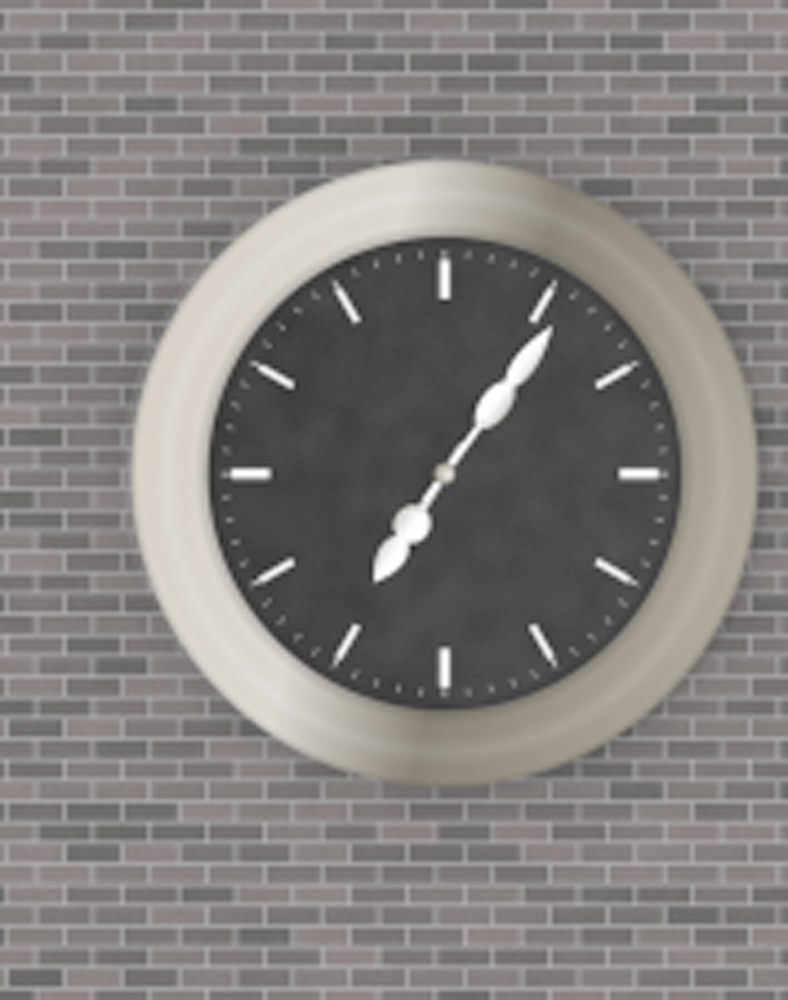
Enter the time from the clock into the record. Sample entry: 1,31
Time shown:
7,06
